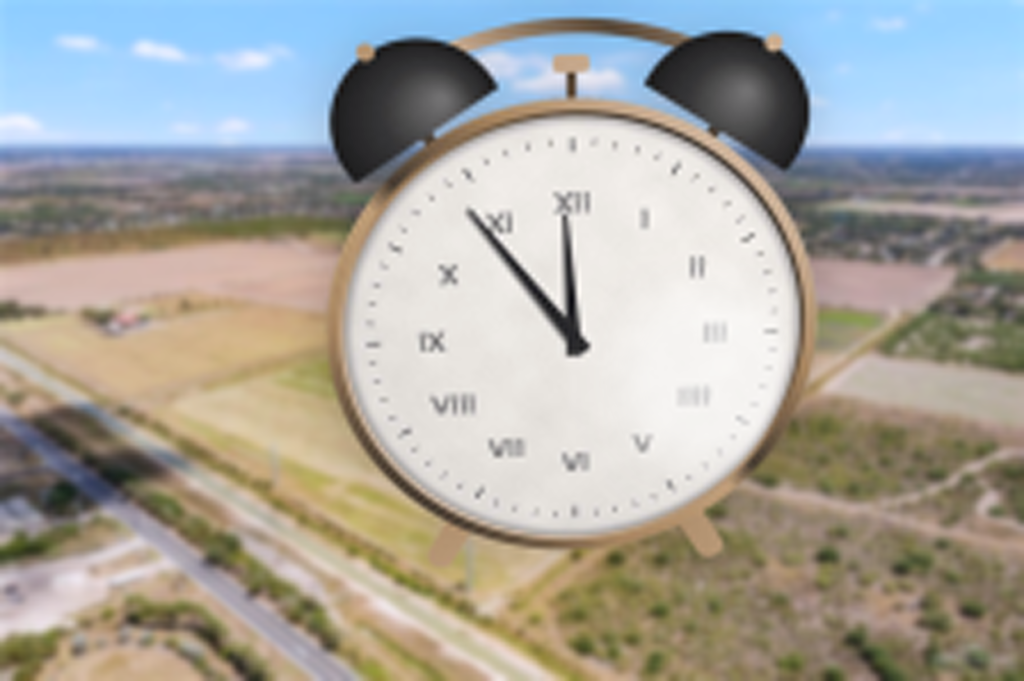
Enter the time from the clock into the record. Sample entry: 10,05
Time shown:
11,54
